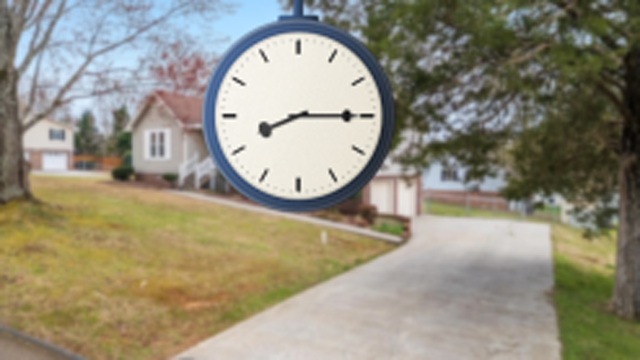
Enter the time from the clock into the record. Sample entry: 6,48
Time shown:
8,15
